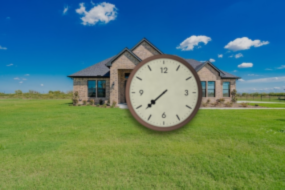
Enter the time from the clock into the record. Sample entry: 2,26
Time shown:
7,38
